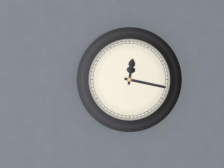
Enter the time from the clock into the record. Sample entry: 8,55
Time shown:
12,17
